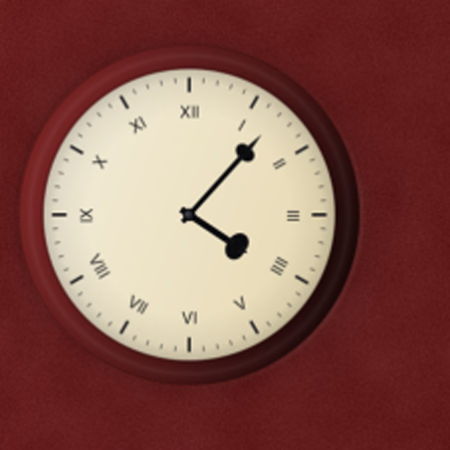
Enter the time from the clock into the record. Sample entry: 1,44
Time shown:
4,07
